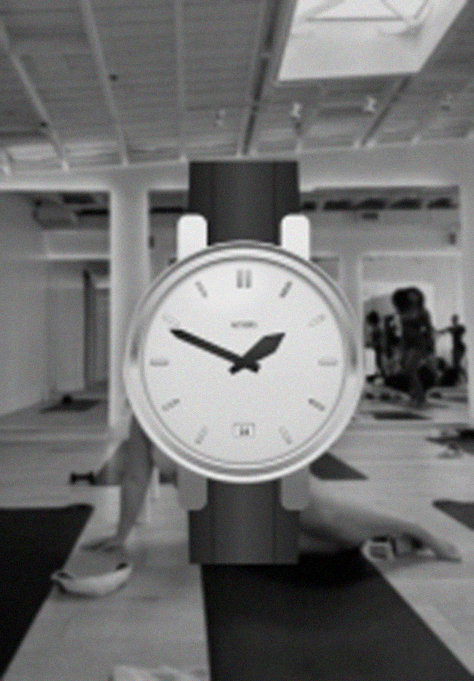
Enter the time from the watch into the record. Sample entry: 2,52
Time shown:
1,49
